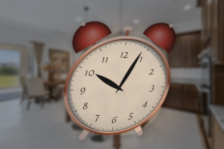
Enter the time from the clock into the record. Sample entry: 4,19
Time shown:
10,04
